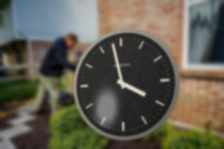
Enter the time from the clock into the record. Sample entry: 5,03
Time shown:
3,58
